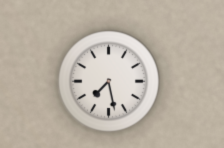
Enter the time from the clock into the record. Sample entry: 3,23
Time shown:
7,28
